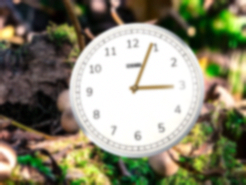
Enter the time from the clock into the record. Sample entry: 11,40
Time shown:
3,04
